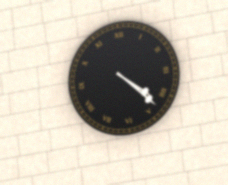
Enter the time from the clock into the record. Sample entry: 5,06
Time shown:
4,23
